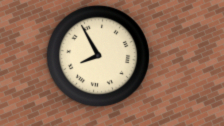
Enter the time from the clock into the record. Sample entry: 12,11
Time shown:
8,59
